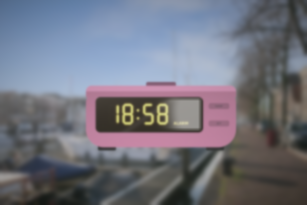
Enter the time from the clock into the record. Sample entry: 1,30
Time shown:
18,58
